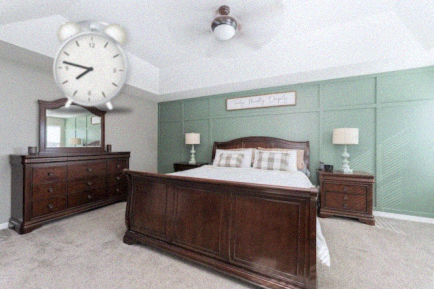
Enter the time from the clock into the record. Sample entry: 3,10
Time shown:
7,47
